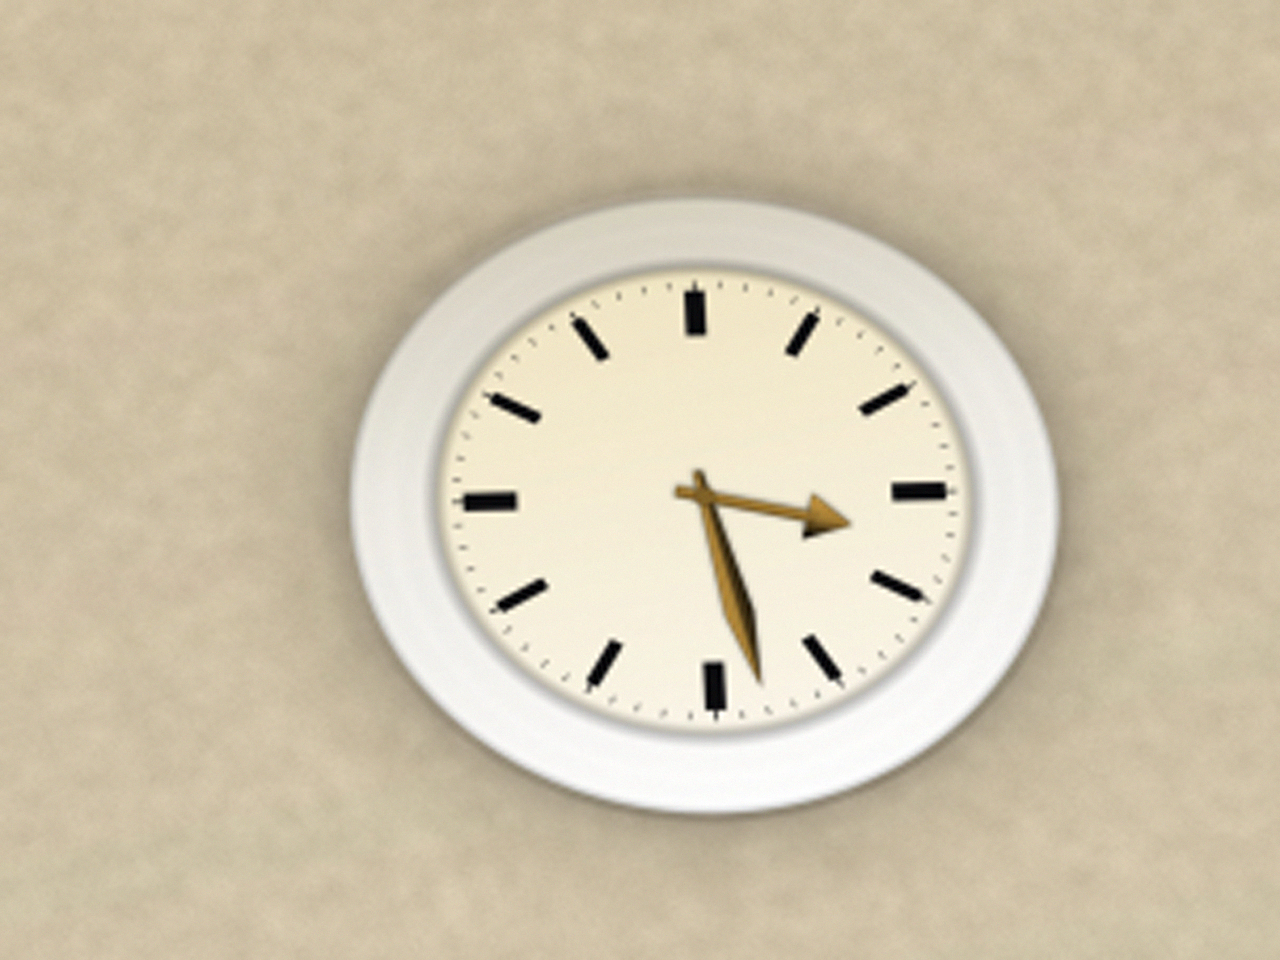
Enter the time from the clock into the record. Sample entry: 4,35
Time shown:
3,28
